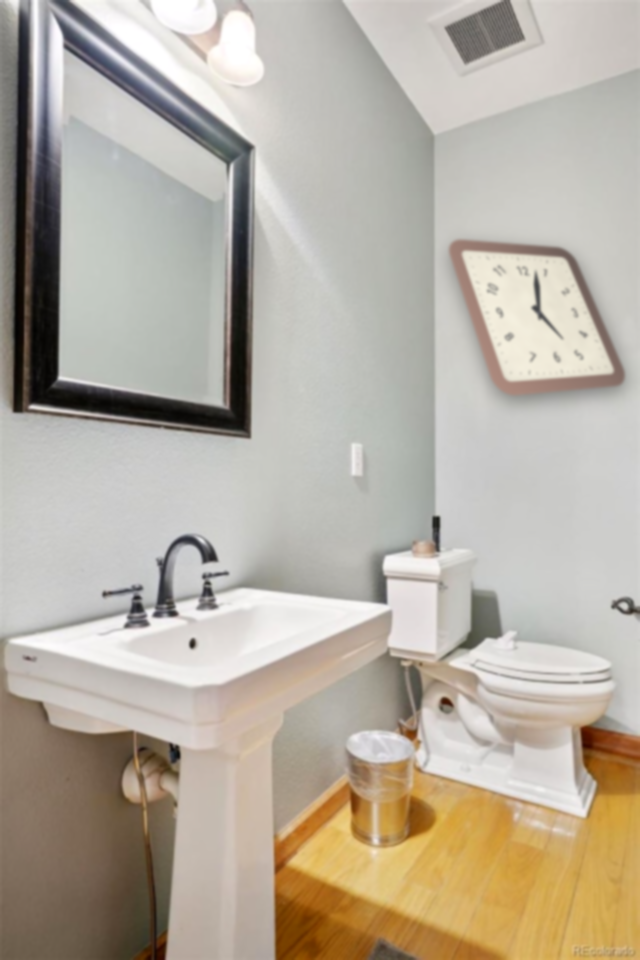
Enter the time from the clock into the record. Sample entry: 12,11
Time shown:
5,03
